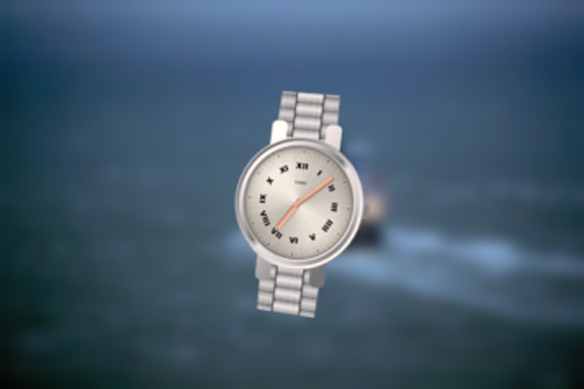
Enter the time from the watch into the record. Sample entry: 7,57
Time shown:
7,08
